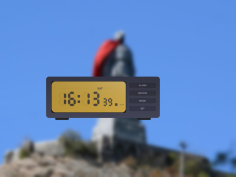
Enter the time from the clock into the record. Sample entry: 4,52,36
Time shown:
16,13,39
